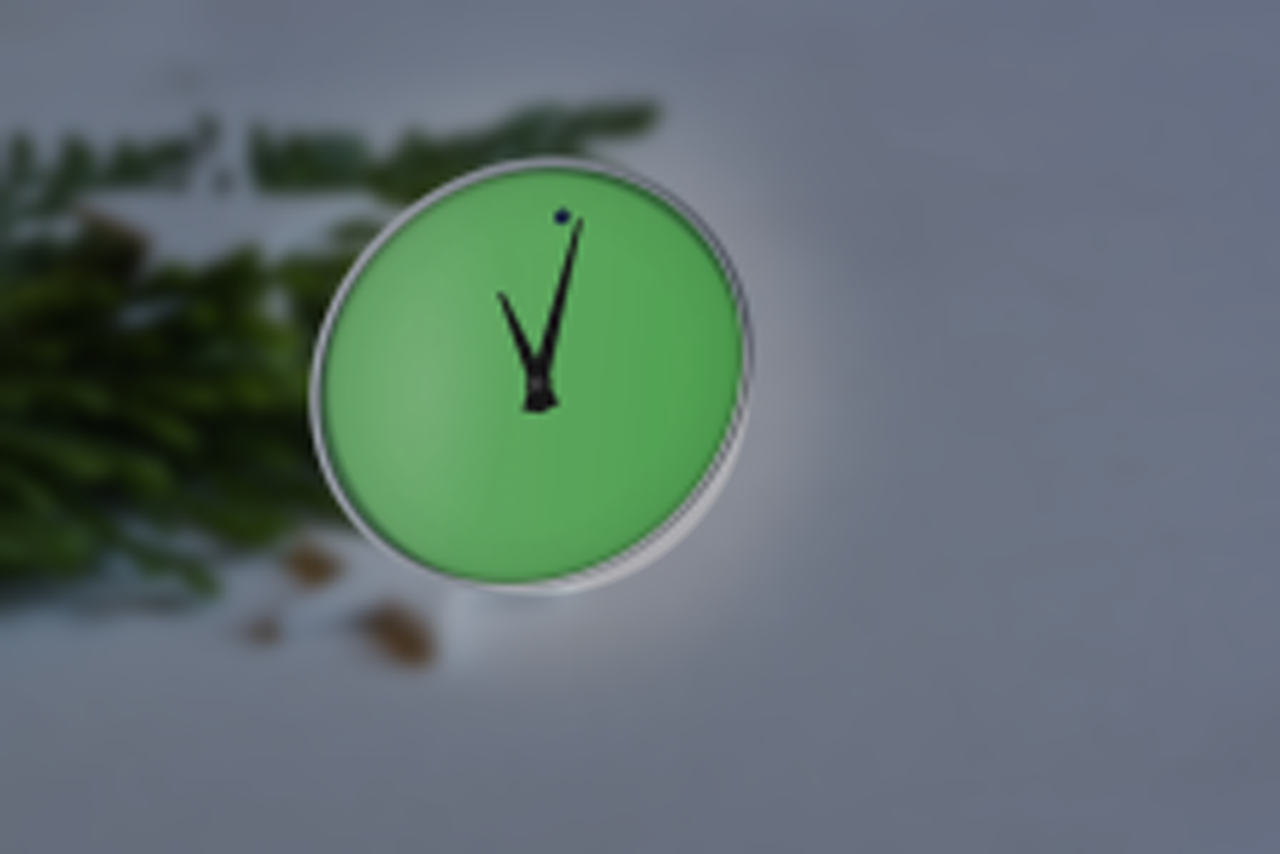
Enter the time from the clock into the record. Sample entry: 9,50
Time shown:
11,01
